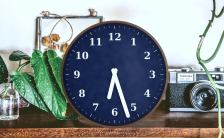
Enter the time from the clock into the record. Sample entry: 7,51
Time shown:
6,27
